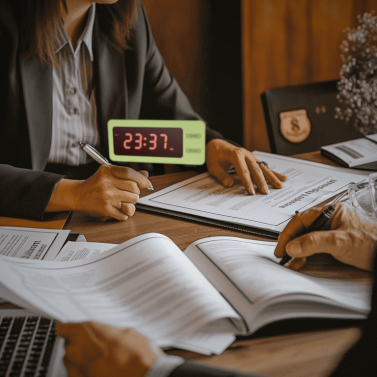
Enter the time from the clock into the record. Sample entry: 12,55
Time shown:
23,37
